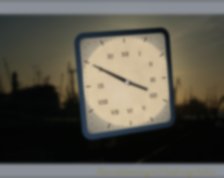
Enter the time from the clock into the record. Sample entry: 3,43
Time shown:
3,50
